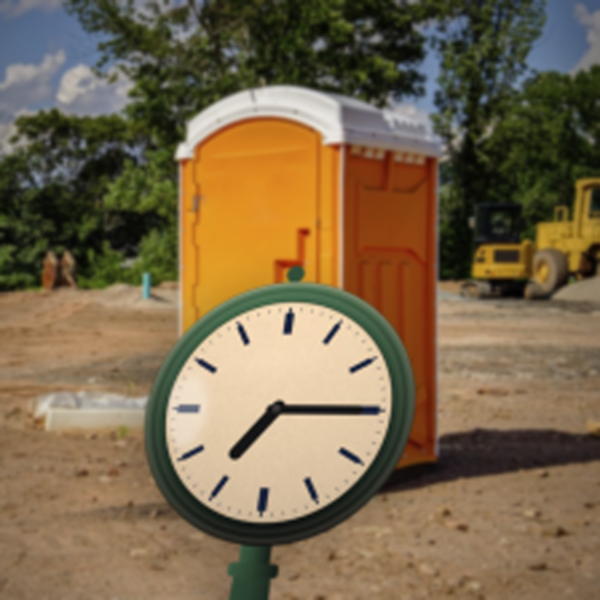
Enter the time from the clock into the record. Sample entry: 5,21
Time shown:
7,15
